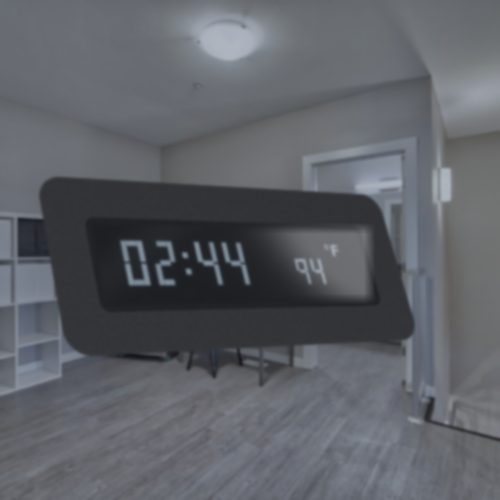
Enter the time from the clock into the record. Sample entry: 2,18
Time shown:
2,44
